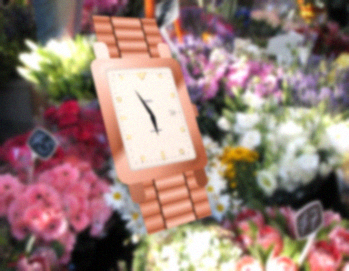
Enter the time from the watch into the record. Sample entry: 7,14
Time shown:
5,56
